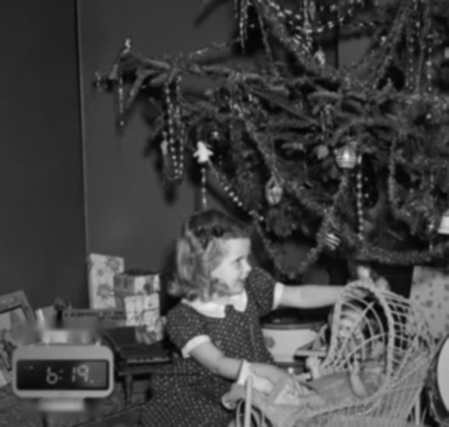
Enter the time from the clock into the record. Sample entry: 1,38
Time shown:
6,19
